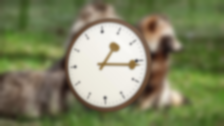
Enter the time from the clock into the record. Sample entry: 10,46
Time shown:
1,16
